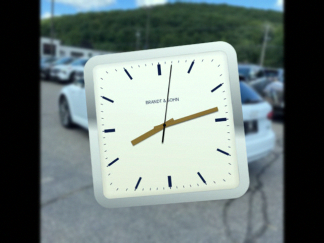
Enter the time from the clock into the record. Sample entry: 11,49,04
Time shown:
8,13,02
